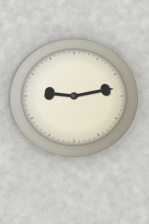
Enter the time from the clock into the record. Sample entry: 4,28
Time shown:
9,13
